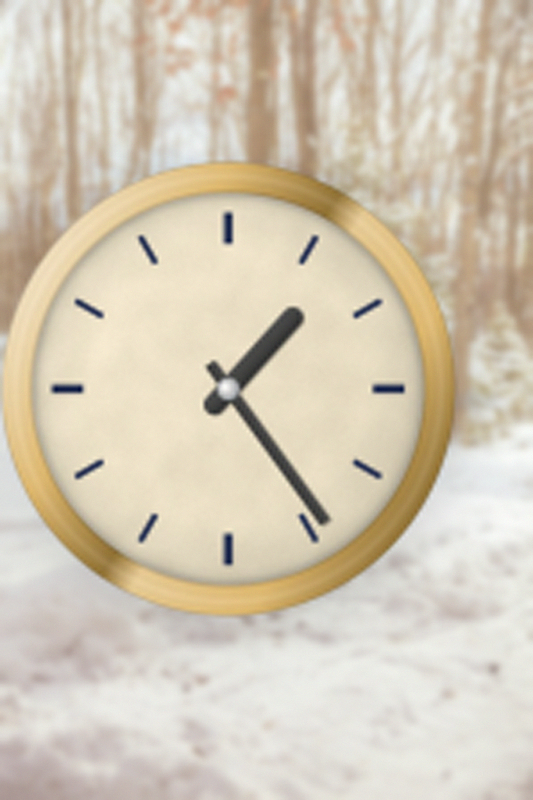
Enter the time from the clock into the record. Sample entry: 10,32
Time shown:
1,24
